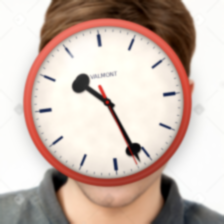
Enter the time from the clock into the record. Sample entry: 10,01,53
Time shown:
10,26,27
